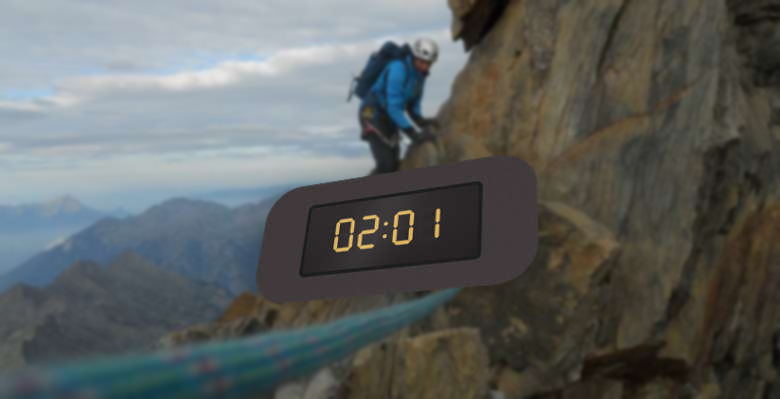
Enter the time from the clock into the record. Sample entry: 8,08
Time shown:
2,01
